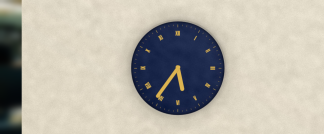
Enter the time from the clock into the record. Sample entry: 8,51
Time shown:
5,36
